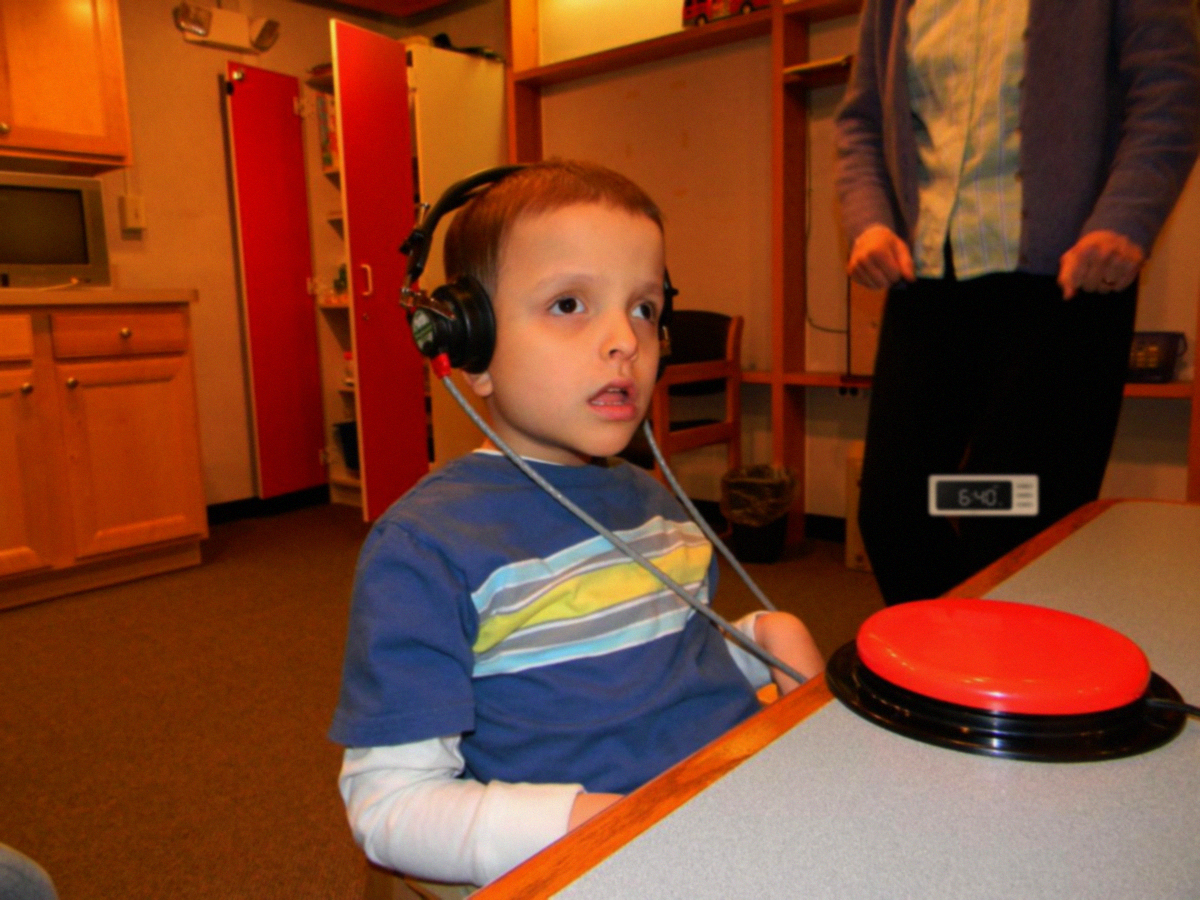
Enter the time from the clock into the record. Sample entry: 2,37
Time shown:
6,40
